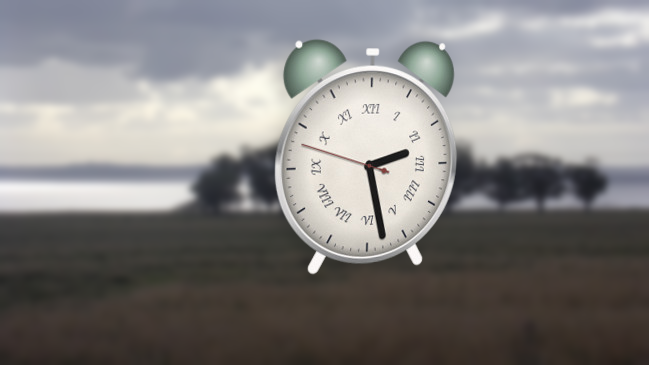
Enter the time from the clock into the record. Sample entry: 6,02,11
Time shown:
2,27,48
